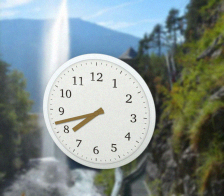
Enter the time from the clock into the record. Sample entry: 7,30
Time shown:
7,42
